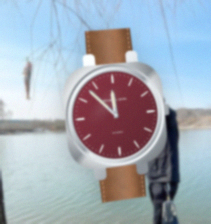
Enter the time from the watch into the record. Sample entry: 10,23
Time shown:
11,53
